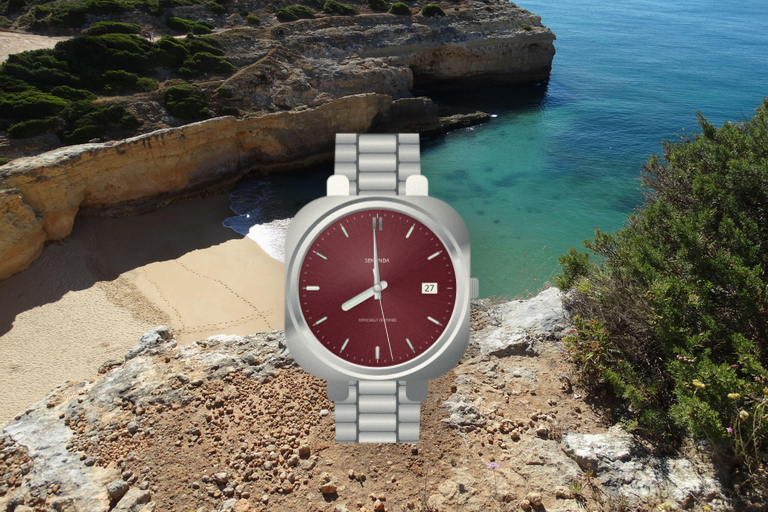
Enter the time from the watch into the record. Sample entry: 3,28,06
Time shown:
7,59,28
